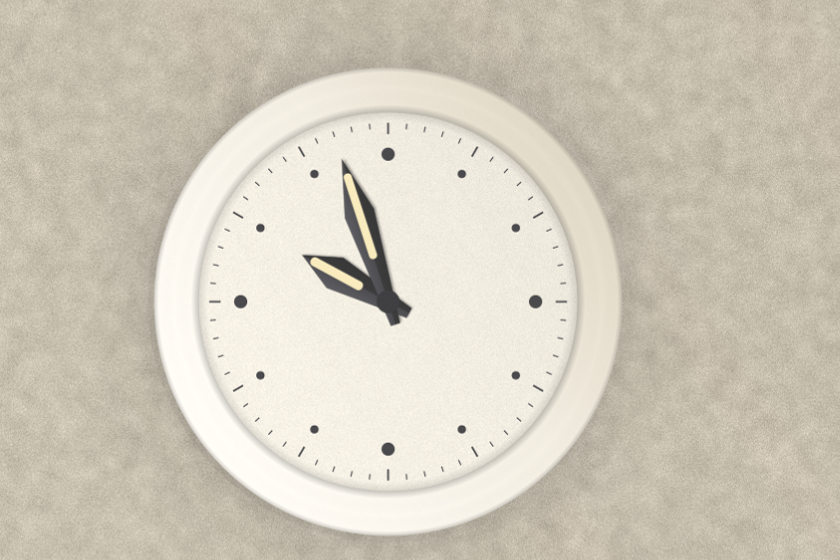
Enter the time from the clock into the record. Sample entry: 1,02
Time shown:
9,57
